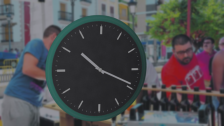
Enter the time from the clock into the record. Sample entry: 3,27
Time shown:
10,19
